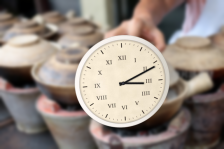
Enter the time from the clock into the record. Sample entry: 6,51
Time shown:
3,11
